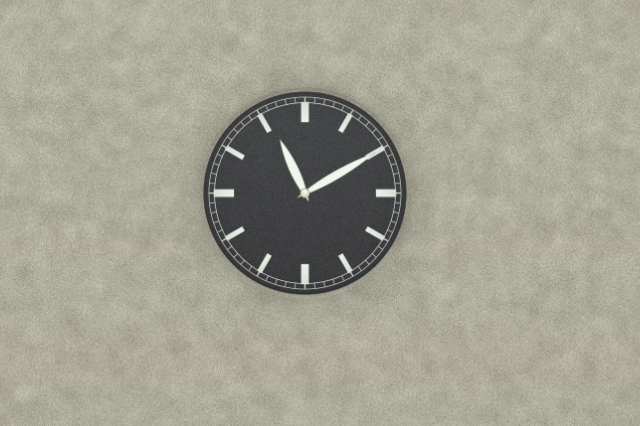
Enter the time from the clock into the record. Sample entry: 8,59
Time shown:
11,10
